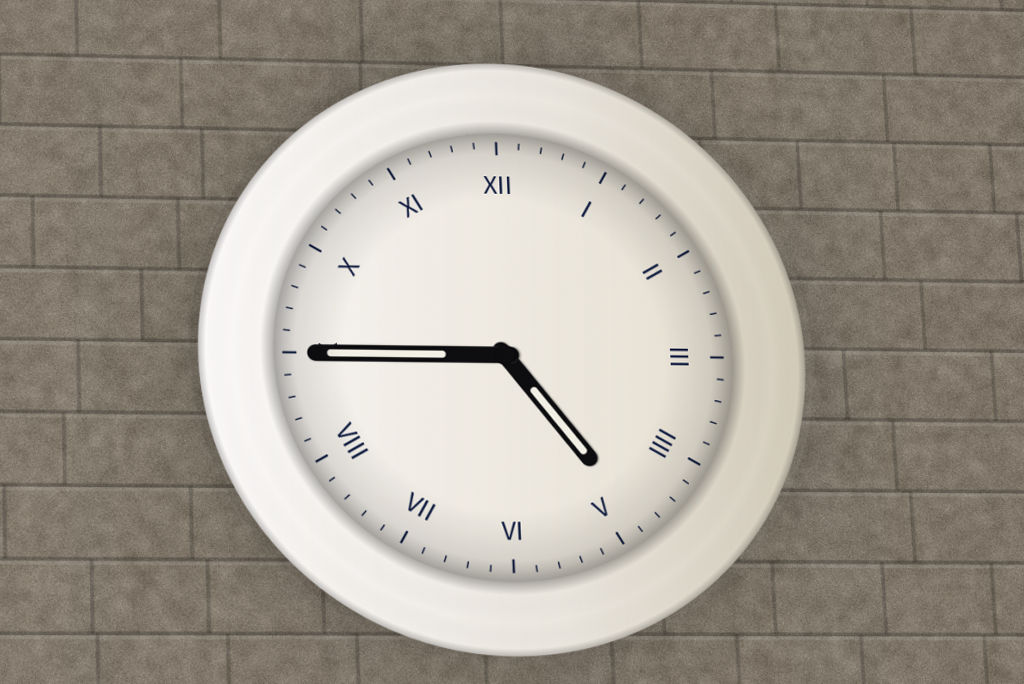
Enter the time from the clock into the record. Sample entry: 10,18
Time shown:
4,45
